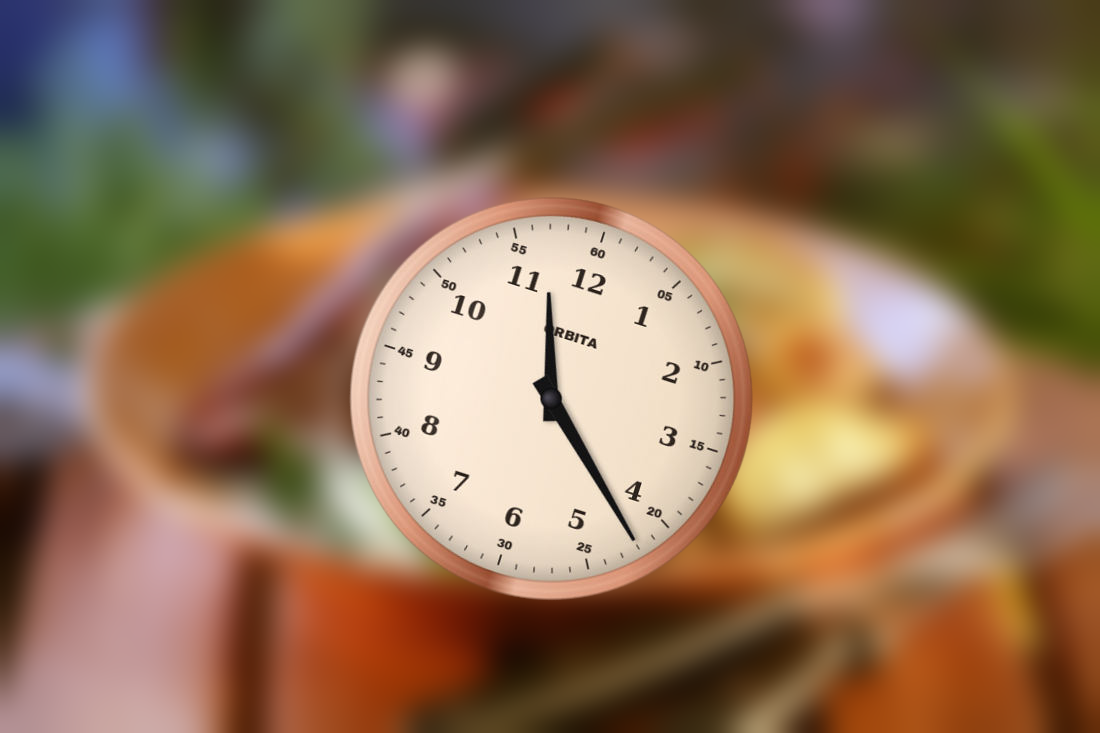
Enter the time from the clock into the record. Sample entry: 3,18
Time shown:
11,22
